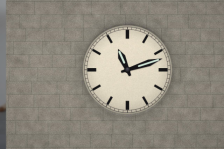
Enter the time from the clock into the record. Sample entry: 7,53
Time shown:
11,12
